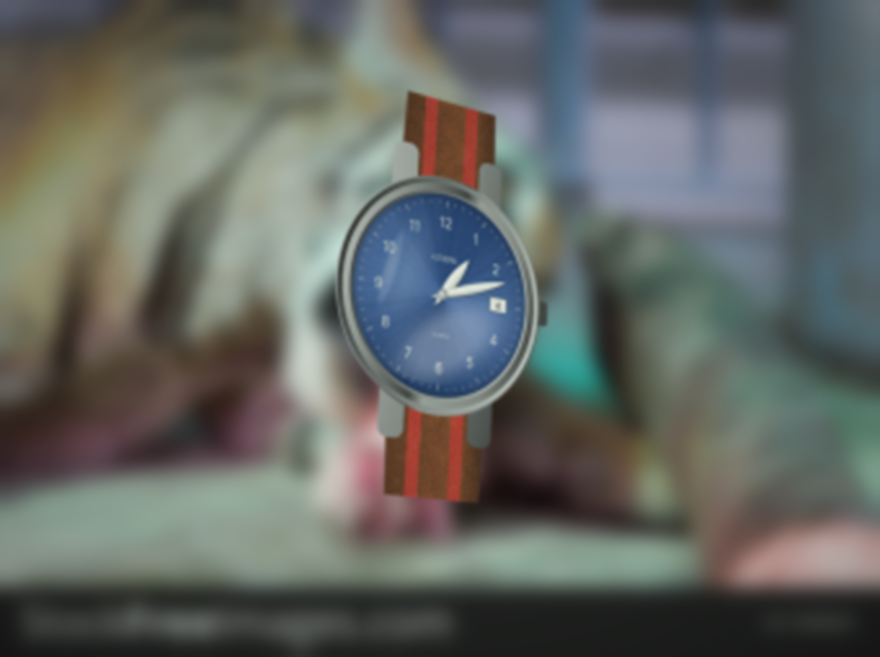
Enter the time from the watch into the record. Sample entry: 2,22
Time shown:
1,12
